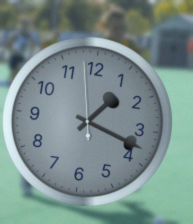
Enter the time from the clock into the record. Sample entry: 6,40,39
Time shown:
1,17,58
